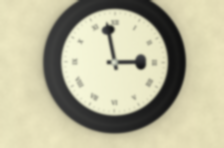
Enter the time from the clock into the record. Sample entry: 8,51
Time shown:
2,58
